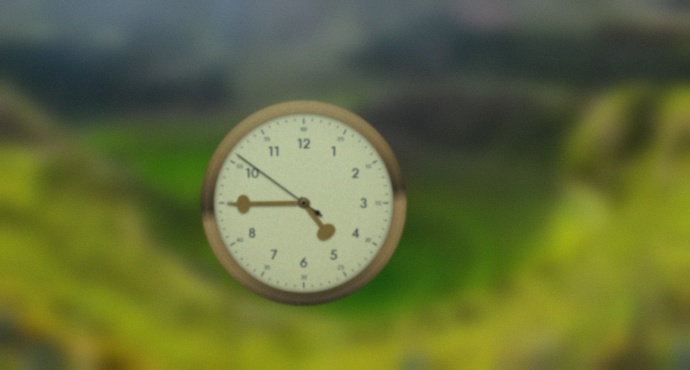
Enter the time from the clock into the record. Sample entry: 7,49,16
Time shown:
4,44,51
